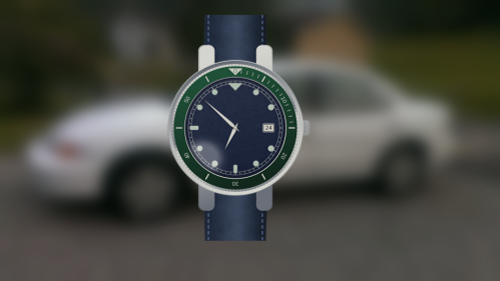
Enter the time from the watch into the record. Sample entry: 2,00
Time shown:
6,52
